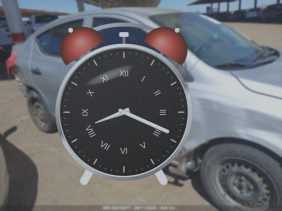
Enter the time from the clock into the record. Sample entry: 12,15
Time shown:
8,19
